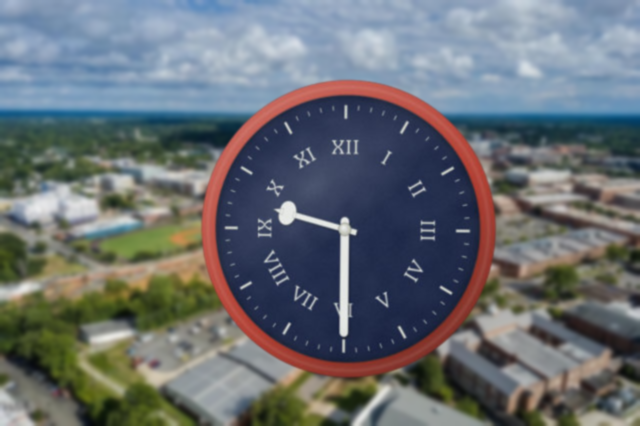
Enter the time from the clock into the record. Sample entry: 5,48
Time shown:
9,30
